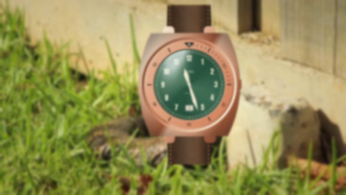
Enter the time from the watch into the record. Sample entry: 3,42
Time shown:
11,27
